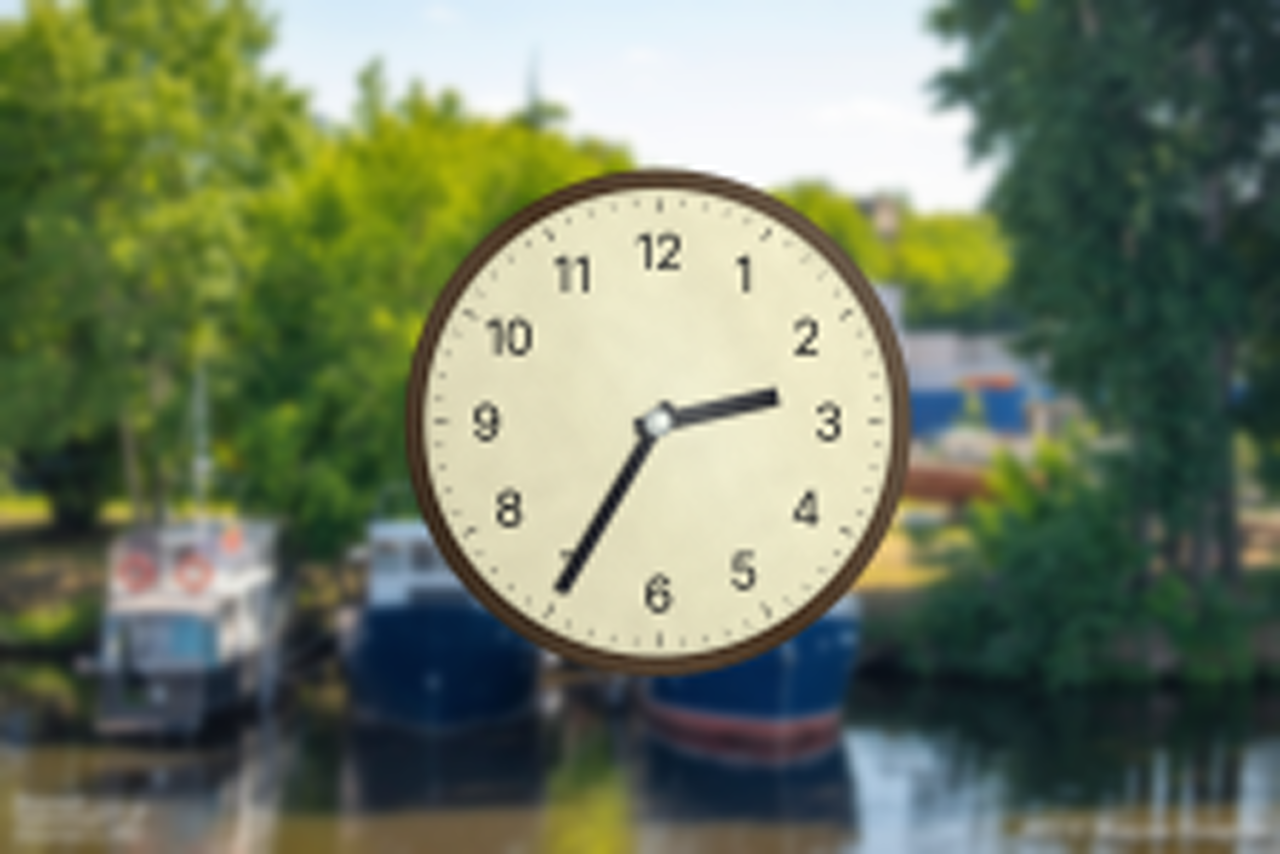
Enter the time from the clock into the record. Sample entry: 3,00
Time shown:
2,35
